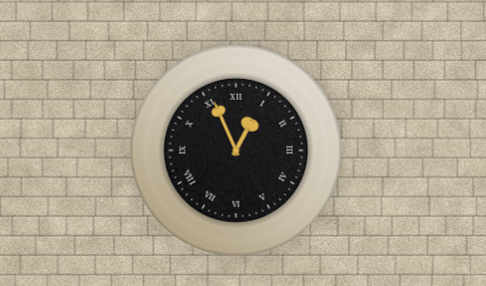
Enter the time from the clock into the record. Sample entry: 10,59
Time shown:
12,56
